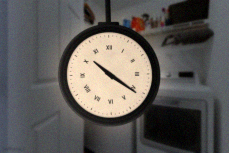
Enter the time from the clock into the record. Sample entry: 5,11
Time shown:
10,21
